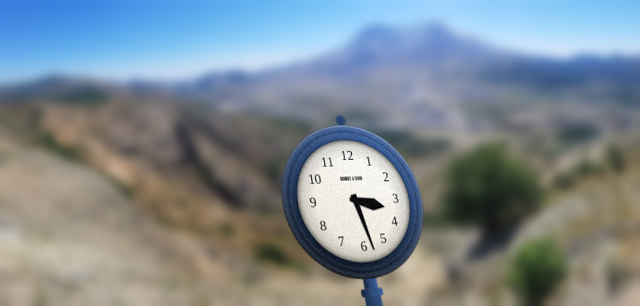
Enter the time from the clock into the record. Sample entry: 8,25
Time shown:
3,28
